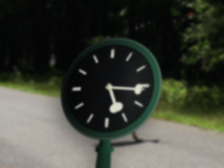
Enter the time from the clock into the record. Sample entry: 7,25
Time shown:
5,16
